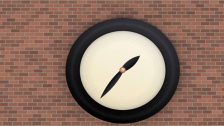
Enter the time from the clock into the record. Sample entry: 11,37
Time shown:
1,36
